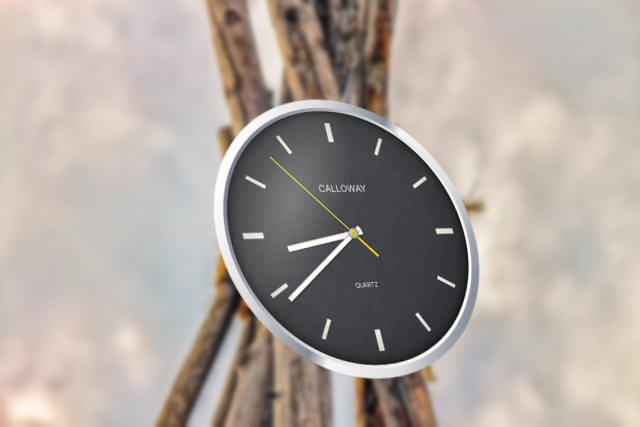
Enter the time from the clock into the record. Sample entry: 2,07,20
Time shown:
8,38,53
